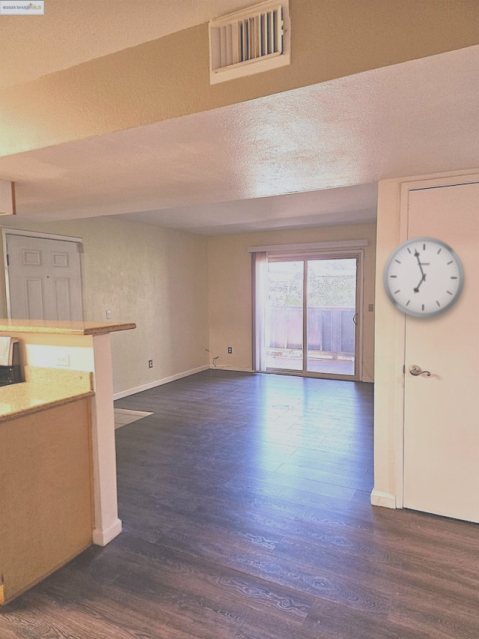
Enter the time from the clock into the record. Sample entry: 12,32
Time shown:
6,57
